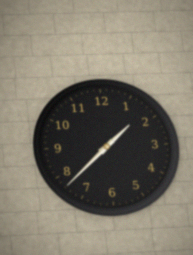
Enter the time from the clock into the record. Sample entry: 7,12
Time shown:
1,38
